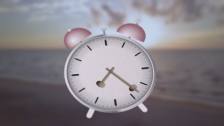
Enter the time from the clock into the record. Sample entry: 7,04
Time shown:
7,23
